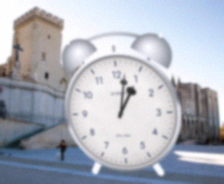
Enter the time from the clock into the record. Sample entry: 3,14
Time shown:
1,02
